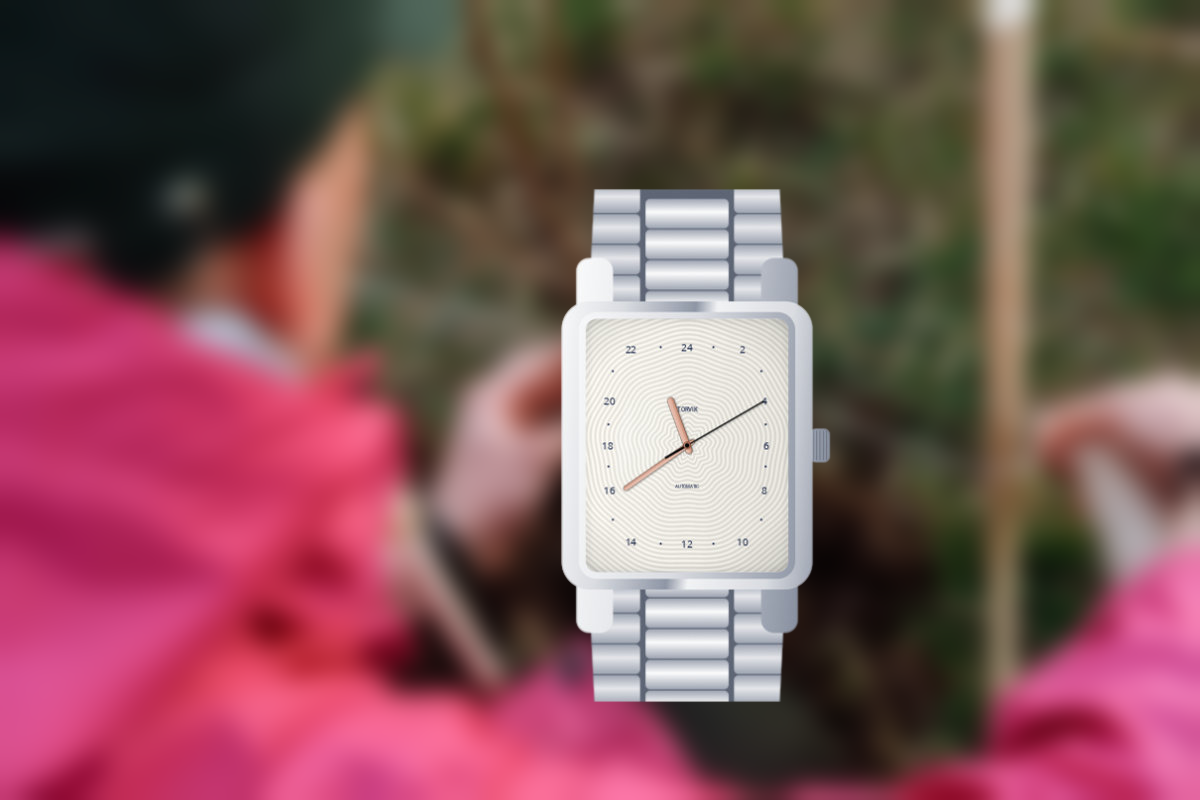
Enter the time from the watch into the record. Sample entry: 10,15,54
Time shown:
22,39,10
